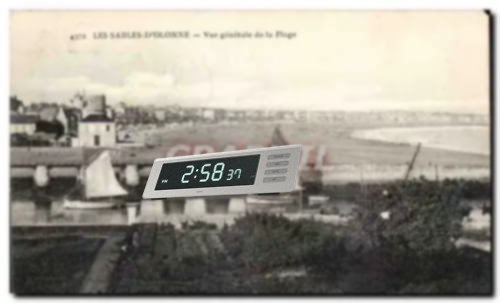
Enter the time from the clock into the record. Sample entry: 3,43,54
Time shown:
2,58,37
